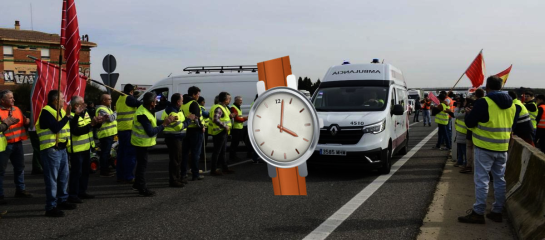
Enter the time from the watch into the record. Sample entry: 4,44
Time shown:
4,02
